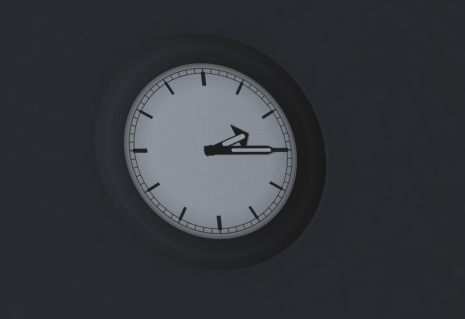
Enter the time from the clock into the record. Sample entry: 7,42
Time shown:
2,15
